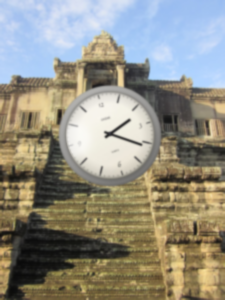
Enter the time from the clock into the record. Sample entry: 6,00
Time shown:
2,21
